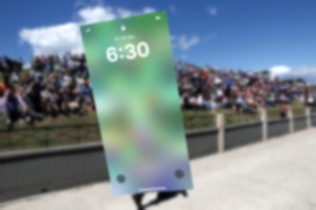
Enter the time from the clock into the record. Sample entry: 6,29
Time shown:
6,30
